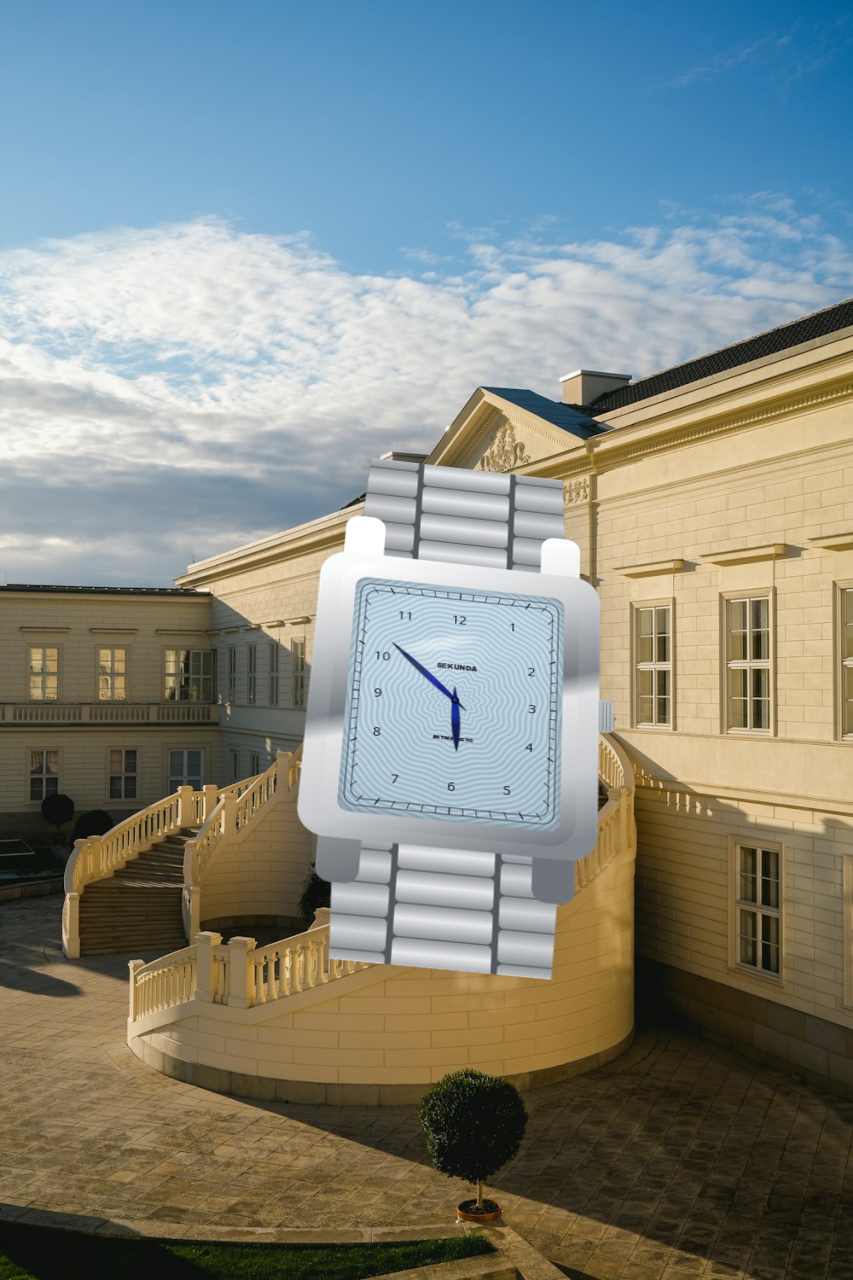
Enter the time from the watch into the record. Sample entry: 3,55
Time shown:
5,52
